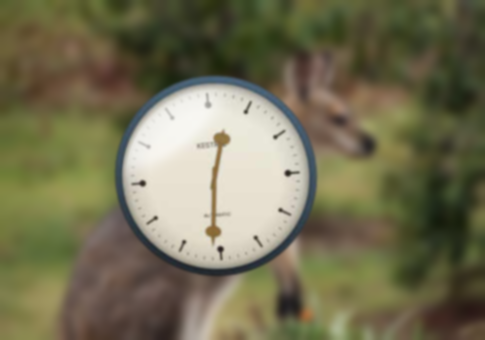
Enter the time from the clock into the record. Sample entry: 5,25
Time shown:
12,31
